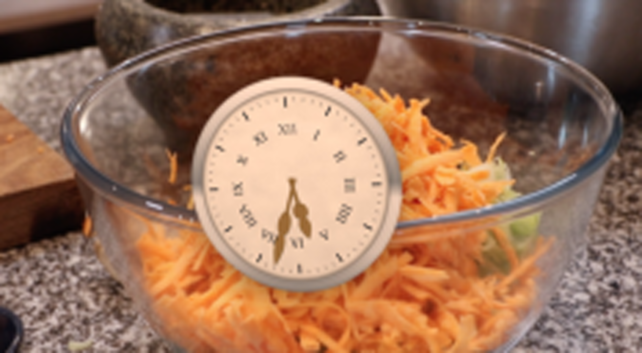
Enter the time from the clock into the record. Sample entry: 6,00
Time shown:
5,33
